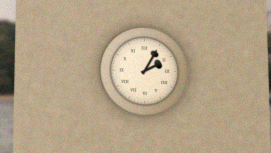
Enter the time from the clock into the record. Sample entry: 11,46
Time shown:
2,05
